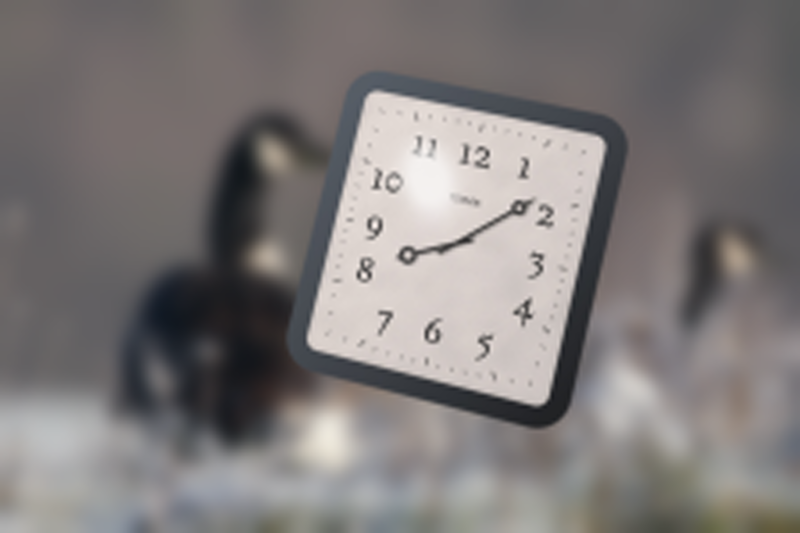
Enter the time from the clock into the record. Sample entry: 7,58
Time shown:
8,08
